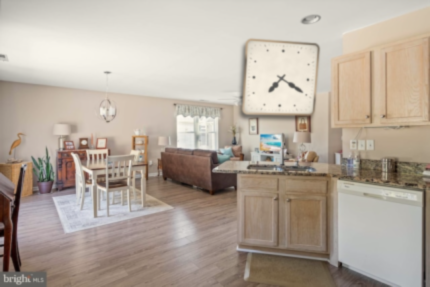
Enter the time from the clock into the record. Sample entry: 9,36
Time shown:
7,20
